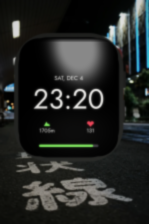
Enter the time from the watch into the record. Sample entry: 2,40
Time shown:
23,20
